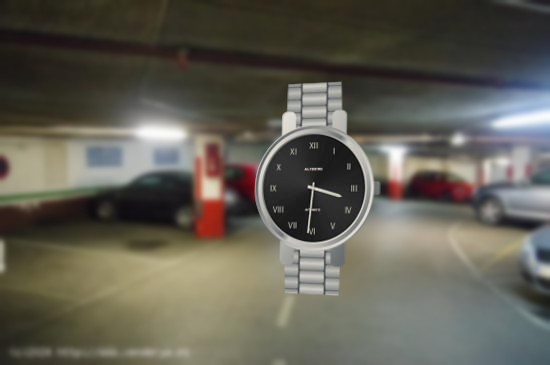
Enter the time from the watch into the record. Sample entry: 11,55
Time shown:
3,31
